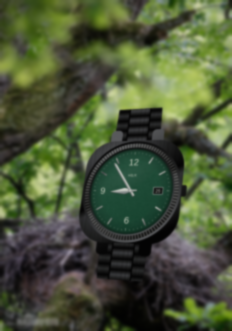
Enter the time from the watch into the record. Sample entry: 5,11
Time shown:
8,54
